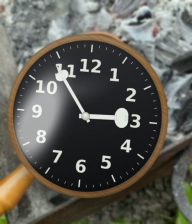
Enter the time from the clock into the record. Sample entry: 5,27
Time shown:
2,54
